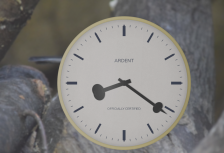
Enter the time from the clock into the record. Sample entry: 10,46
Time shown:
8,21
